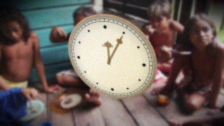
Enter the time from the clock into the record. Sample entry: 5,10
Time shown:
12,05
